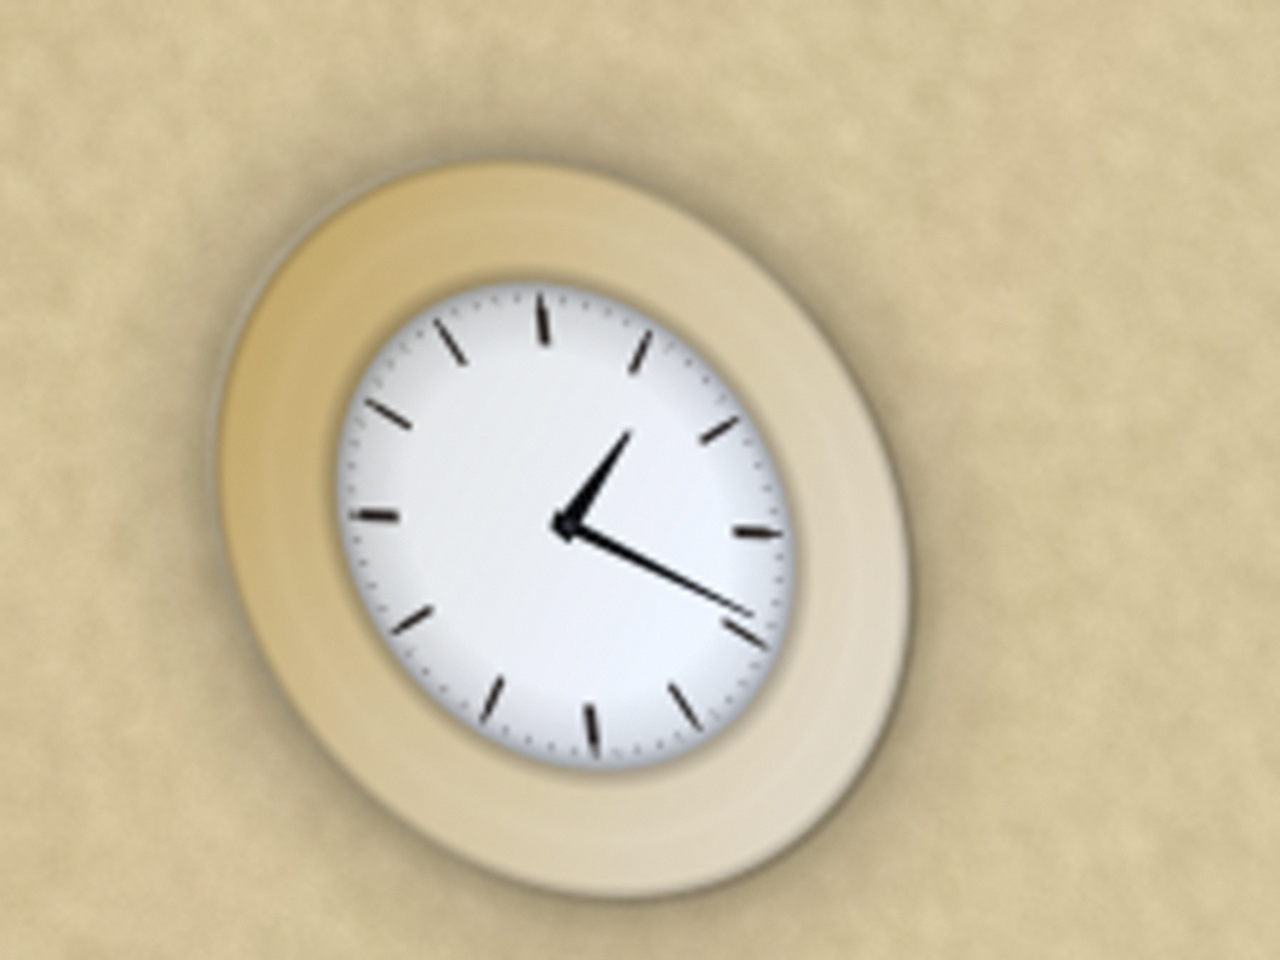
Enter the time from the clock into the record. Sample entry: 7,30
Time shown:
1,19
